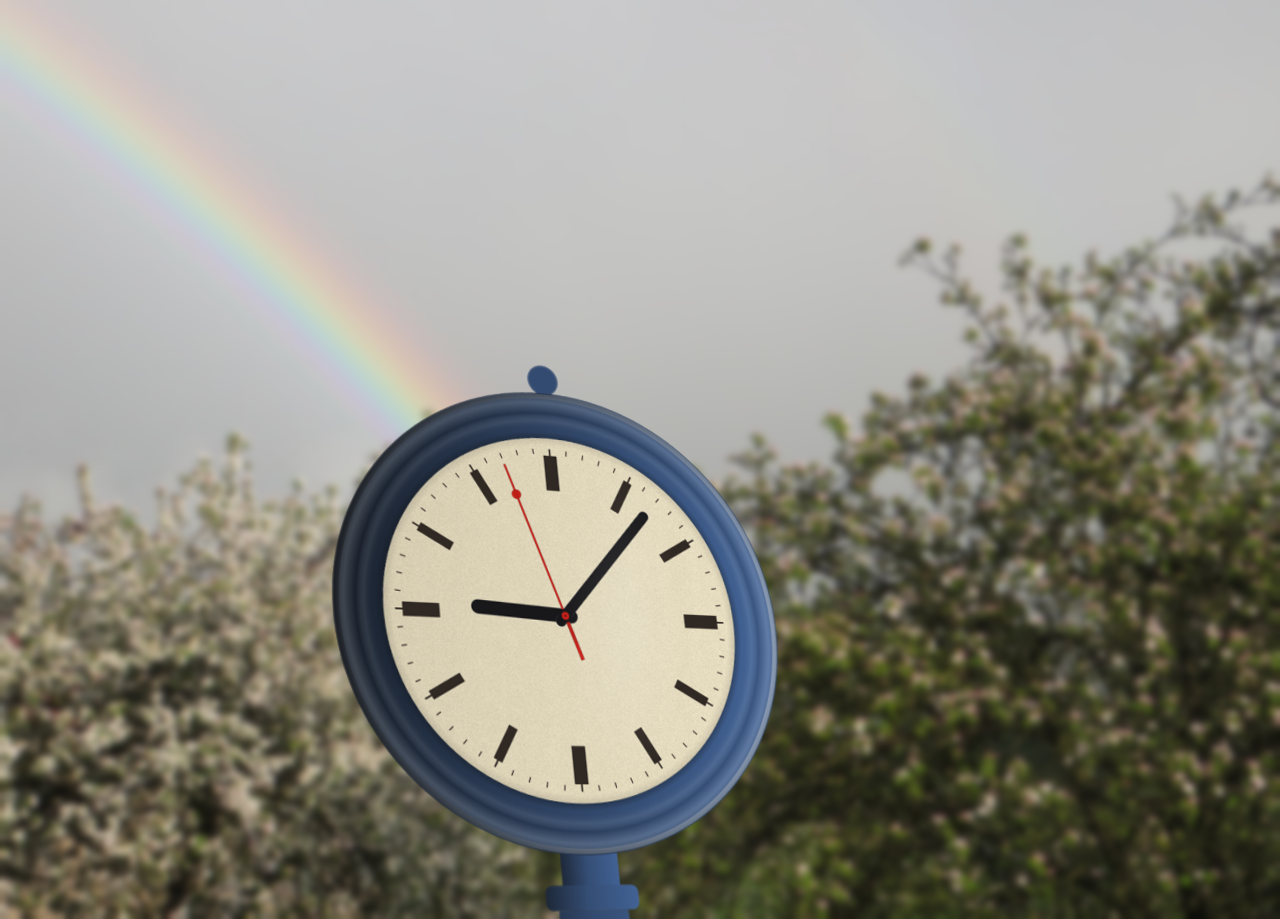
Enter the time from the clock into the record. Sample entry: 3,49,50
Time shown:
9,06,57
